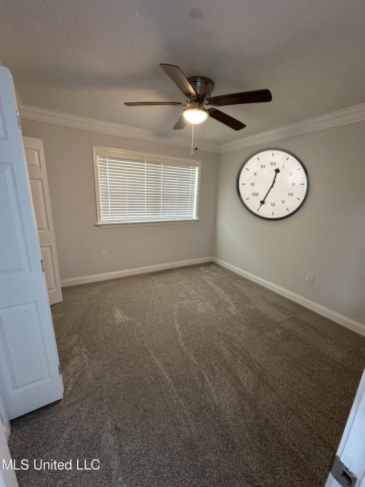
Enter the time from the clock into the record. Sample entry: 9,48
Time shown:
12,35
